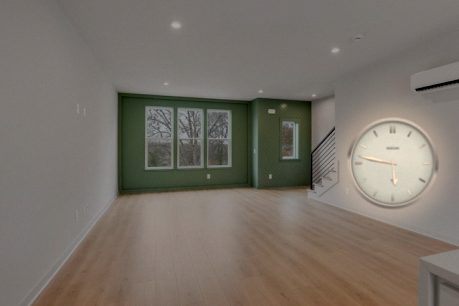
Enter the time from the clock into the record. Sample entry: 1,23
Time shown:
5,47
